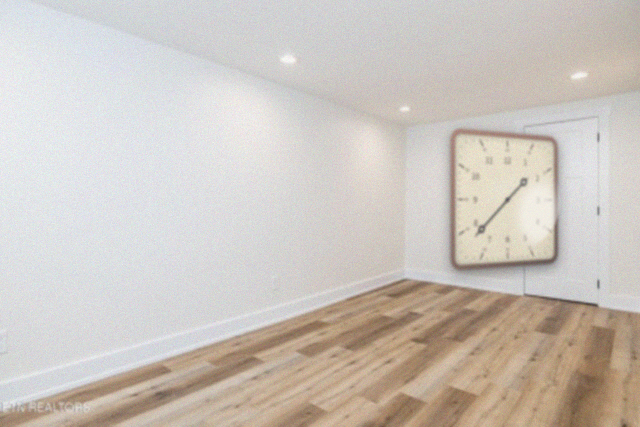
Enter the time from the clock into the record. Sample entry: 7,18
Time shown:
1,38
